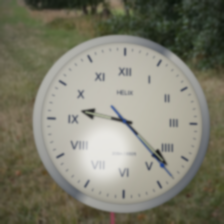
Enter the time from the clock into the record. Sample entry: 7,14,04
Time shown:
9,22,23
